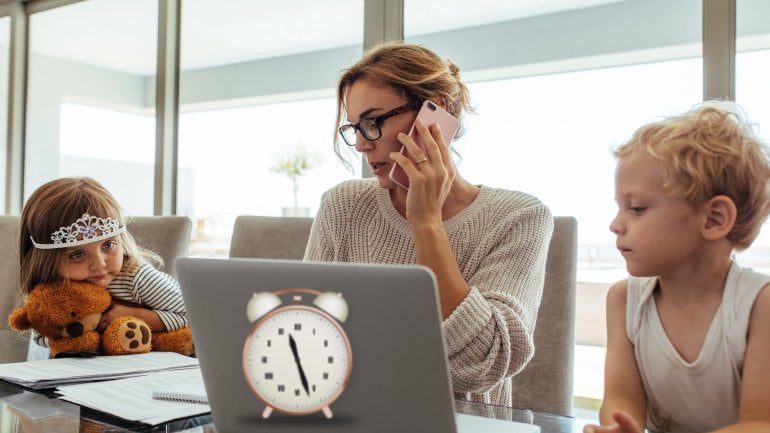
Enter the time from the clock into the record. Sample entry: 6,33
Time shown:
11,27
